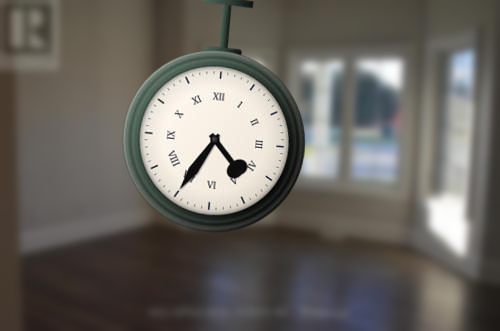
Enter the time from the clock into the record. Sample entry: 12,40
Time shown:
4,35
